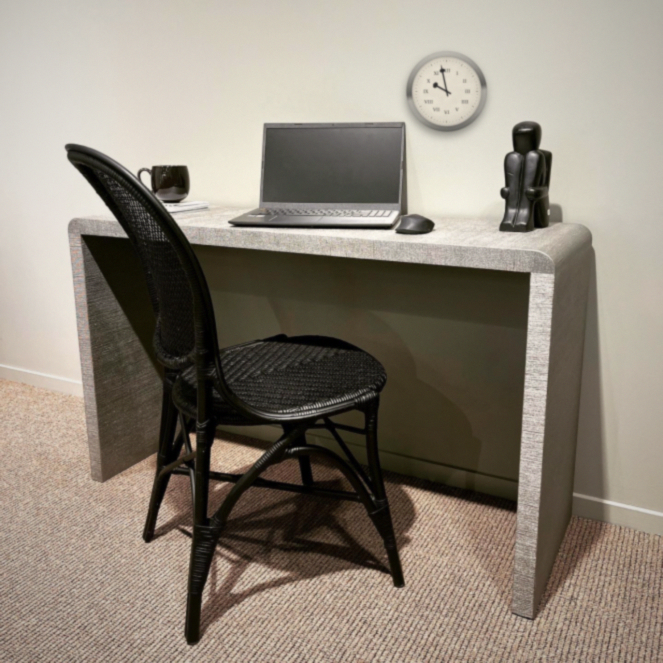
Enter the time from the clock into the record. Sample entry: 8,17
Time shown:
9,58
